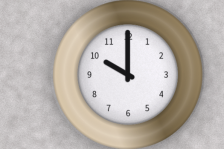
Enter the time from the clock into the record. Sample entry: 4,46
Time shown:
10,00
